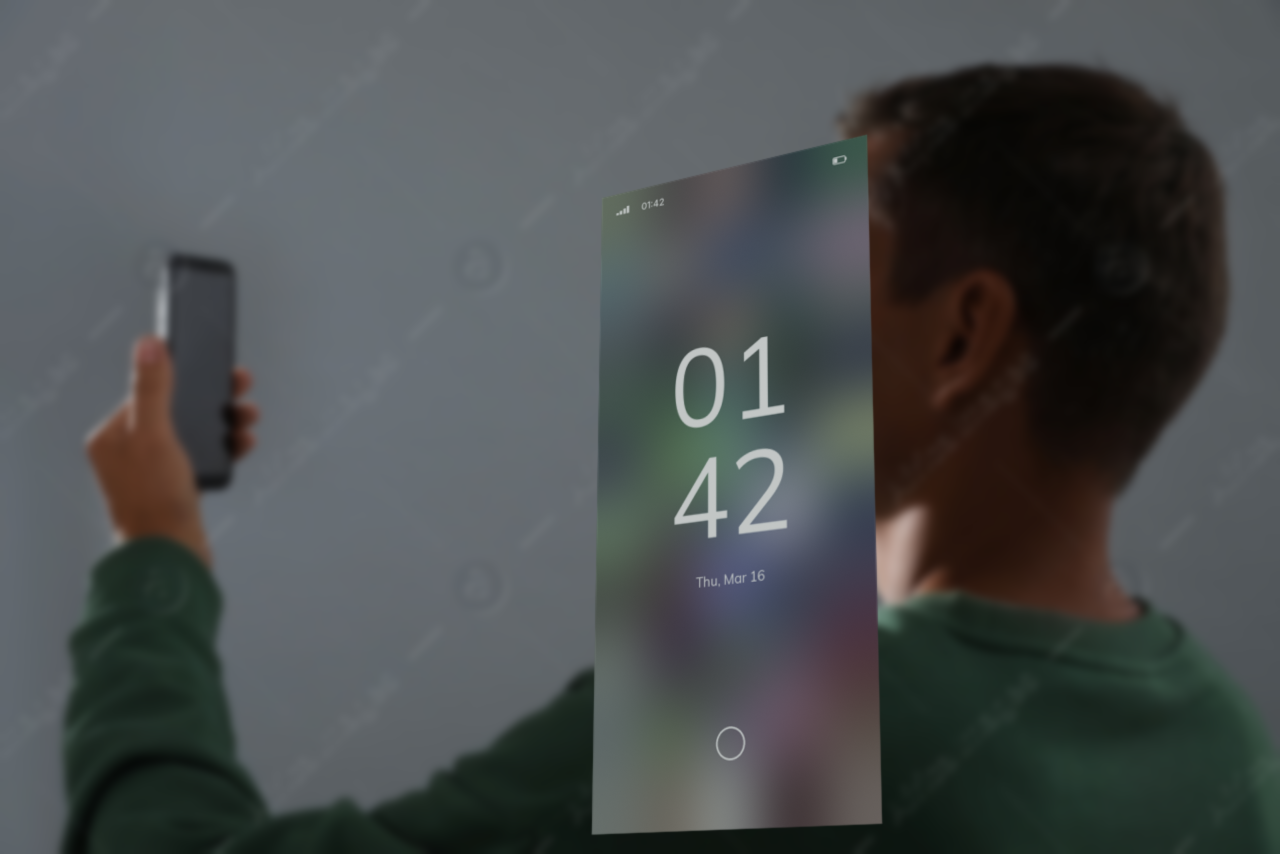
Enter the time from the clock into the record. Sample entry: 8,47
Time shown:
1,42
